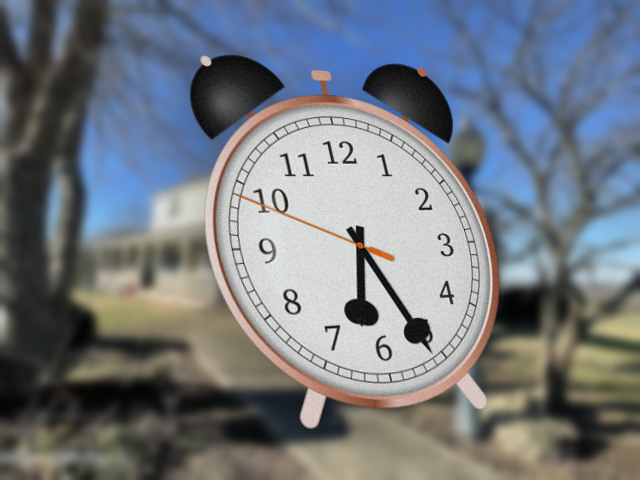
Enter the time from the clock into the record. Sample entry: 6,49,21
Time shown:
6,25,49
